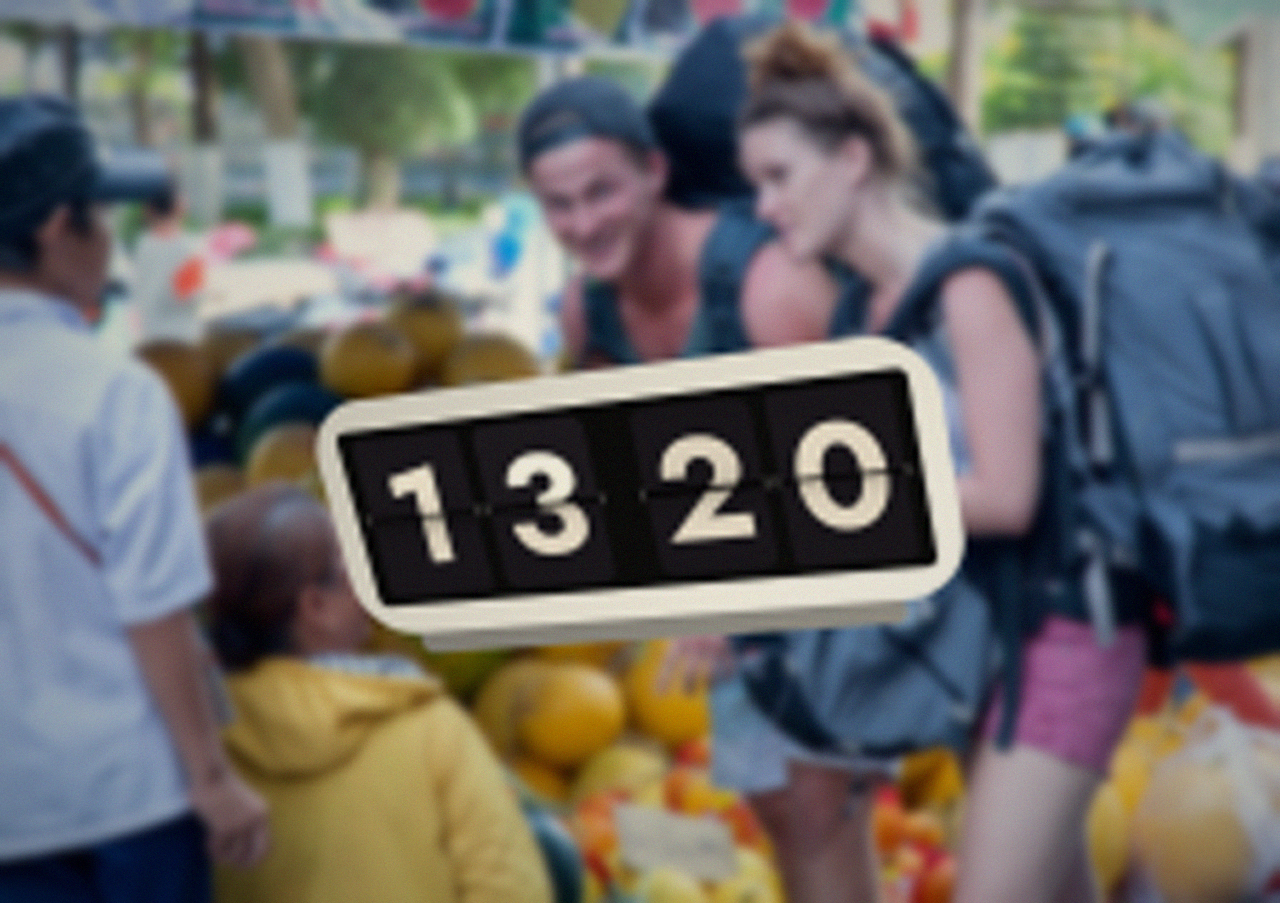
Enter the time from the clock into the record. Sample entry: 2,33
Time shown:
13,20
